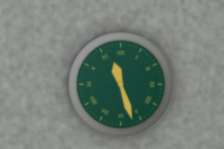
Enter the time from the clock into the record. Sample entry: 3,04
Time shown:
11,27
